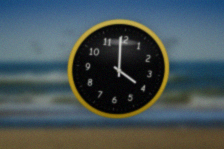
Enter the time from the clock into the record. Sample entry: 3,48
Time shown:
3,59
